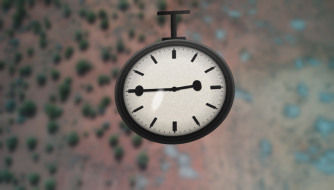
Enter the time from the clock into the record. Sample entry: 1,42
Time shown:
2,45
